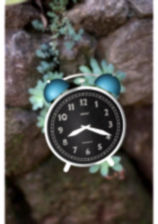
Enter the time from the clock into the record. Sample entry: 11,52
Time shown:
8,19
